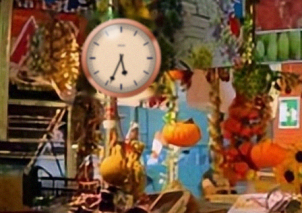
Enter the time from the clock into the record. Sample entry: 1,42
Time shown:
5,34
